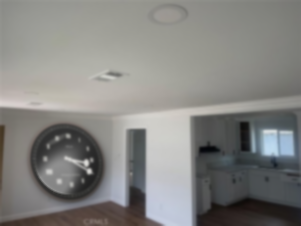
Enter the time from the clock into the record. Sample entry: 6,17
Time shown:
3,20
